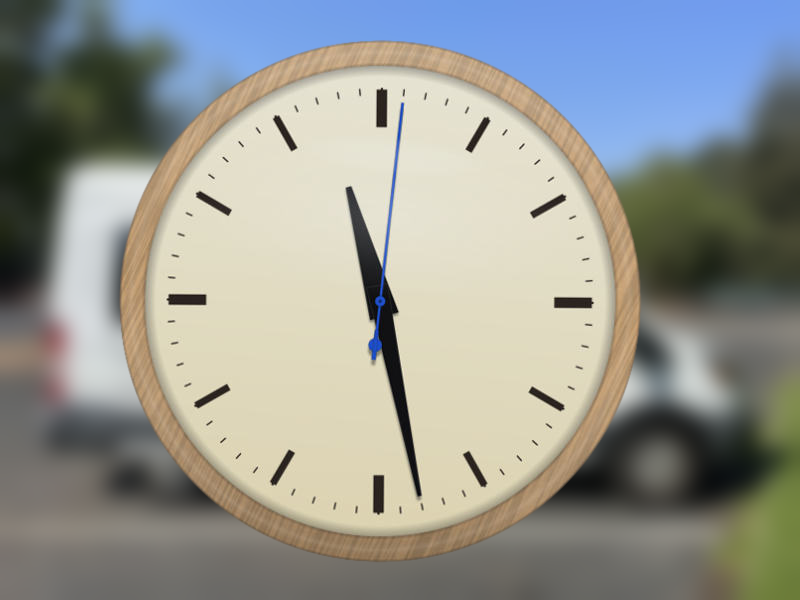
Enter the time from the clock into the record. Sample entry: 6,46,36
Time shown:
11,28,01
